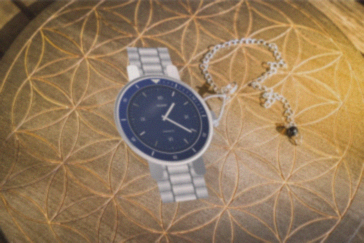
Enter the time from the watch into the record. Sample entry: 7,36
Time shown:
1,21
